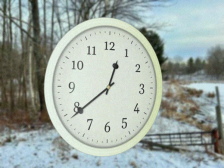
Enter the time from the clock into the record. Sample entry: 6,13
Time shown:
12,39
